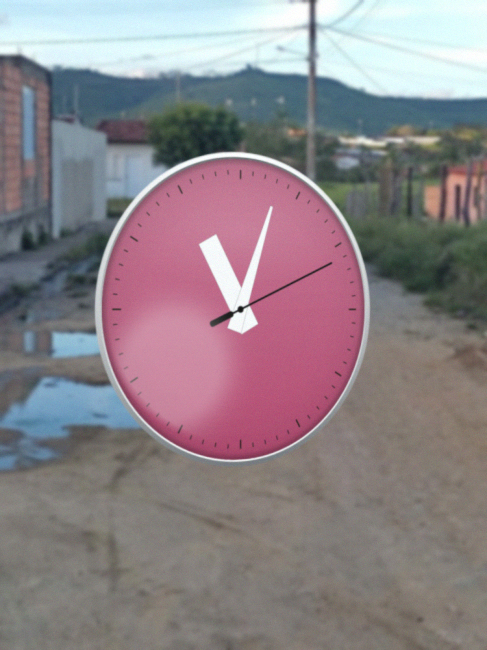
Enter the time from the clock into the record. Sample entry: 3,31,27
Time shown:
11,03,11
